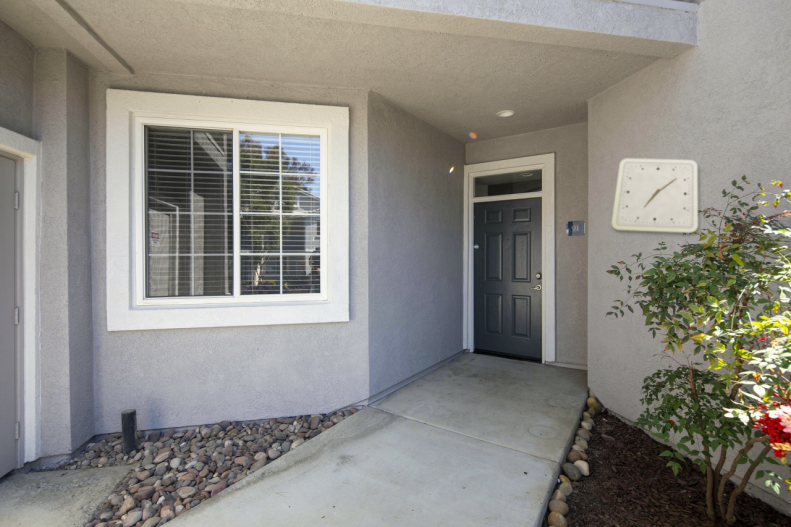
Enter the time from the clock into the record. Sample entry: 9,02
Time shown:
7,08
